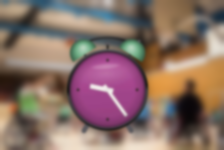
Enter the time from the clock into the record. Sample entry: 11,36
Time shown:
9,24
